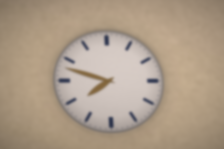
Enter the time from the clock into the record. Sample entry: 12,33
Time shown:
7,48
